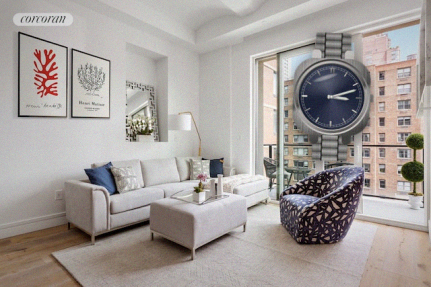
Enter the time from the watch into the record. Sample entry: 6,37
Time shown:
3,12
